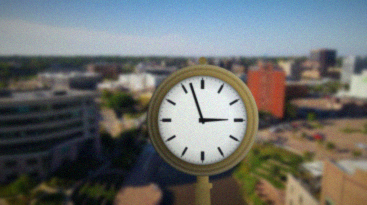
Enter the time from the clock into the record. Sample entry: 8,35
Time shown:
2,57
